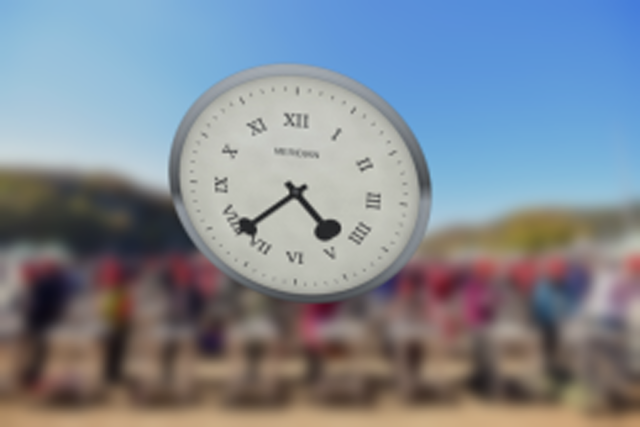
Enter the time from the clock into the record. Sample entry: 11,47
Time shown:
4,38
